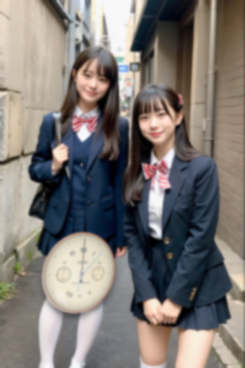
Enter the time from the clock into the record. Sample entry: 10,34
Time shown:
6,07
